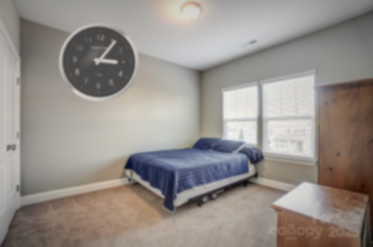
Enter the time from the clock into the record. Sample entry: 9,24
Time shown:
3,06
